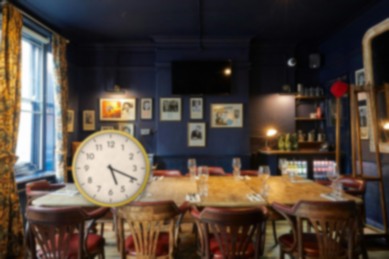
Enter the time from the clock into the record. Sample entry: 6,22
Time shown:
5,19
